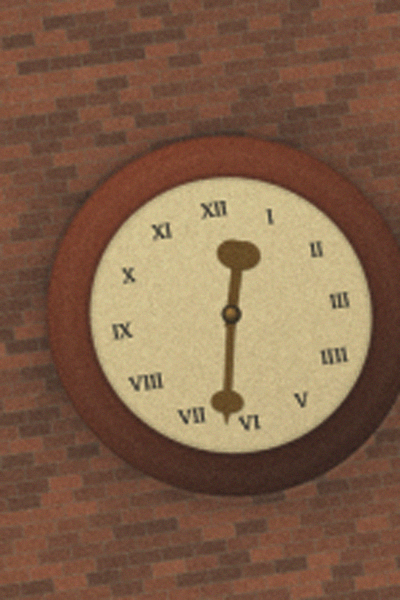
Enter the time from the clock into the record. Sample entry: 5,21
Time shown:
12,32
